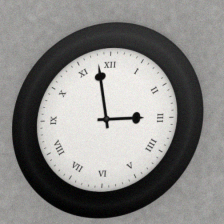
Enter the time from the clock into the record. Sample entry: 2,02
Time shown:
2,58
